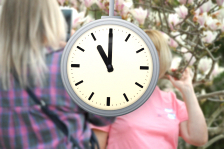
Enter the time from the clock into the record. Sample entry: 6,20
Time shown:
11,00
